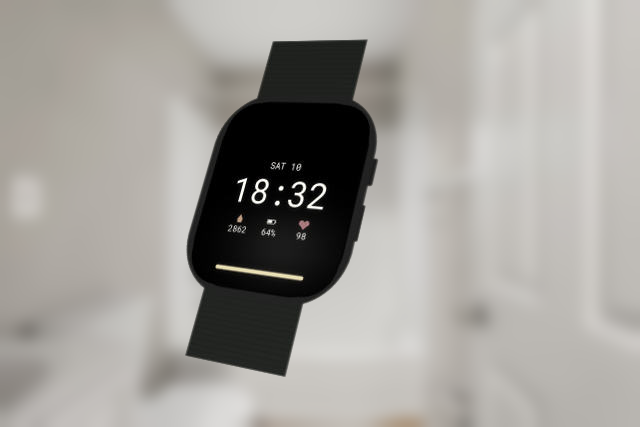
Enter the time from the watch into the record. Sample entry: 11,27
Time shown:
18,32
